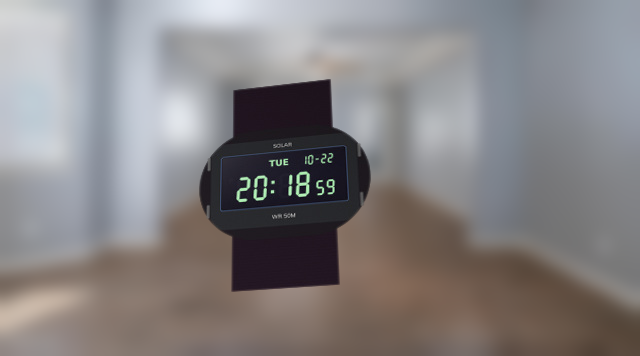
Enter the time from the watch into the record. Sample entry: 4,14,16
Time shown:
20,18,59
